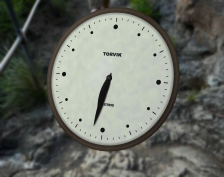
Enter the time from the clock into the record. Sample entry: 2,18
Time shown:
6,32
